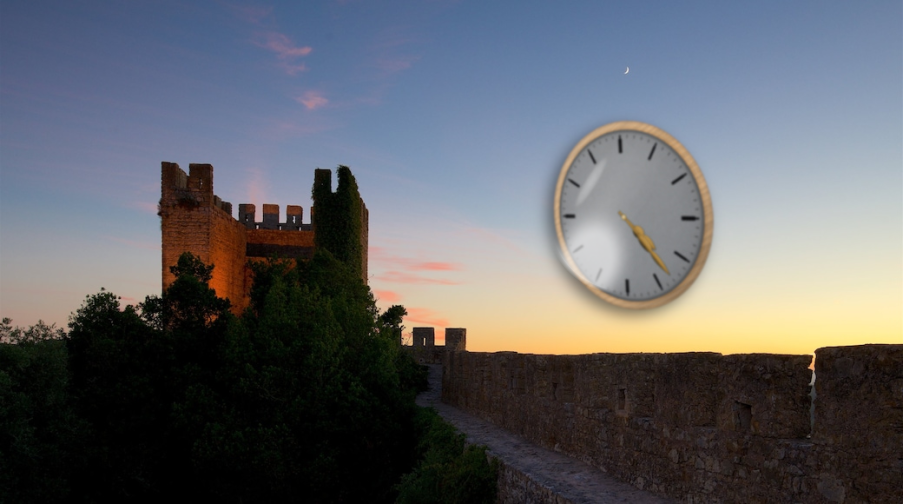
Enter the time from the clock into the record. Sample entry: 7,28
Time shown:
4,23
